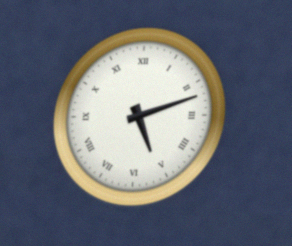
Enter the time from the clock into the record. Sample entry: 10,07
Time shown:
5,12
